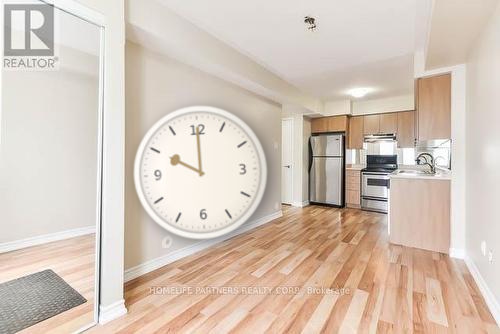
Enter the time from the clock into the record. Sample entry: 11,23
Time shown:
10,00
